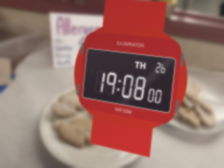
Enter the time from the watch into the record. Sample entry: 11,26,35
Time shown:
19,08,00
